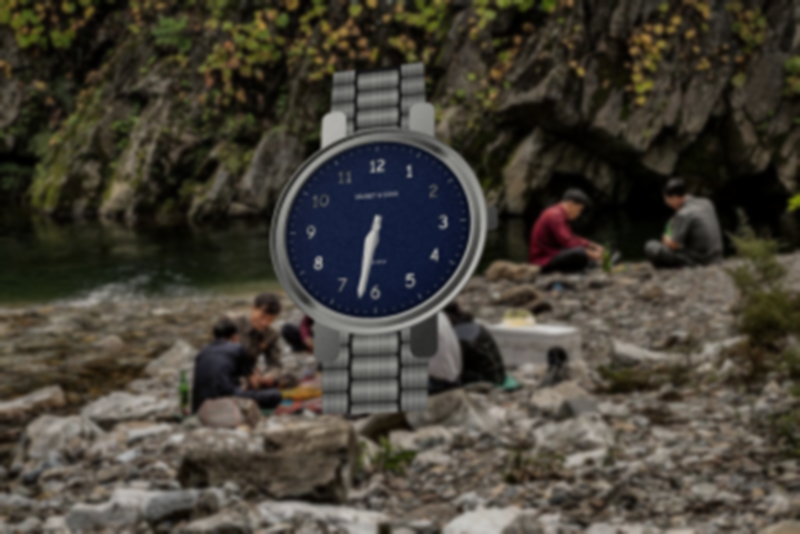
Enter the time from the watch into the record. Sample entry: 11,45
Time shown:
6,32
